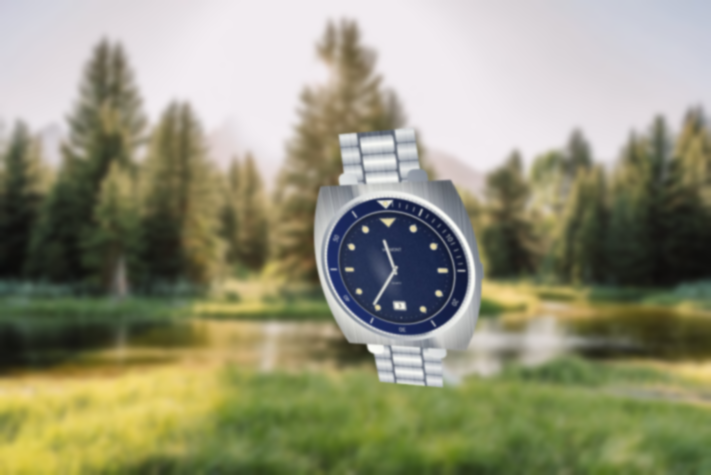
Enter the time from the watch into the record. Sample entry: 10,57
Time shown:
11,36
